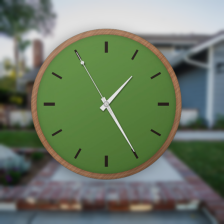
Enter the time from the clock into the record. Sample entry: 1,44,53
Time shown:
1,24,55
